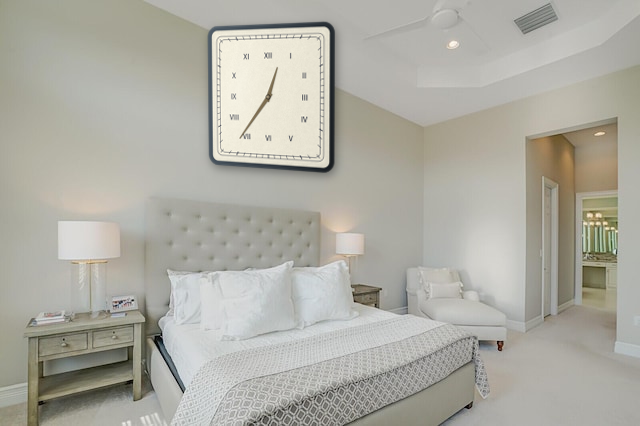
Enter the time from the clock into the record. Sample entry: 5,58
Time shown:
12,36
